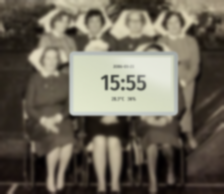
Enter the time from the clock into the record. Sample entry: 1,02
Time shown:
15,55
